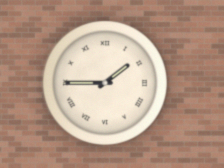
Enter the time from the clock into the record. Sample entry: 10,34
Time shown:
1,45
